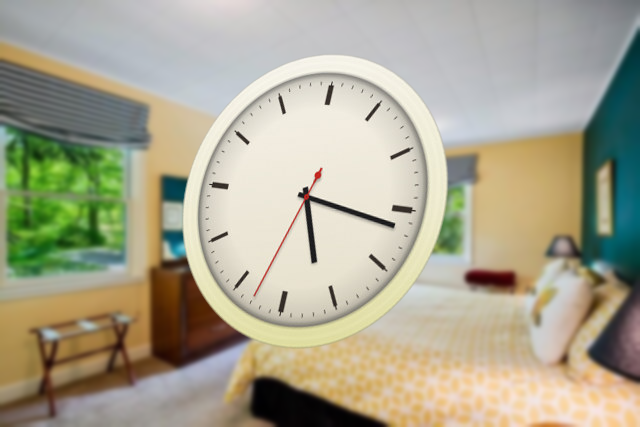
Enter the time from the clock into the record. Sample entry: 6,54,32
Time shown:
5,16,33
